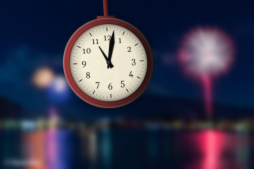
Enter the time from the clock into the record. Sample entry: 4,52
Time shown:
11,02
